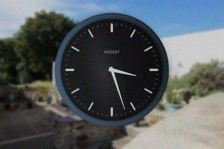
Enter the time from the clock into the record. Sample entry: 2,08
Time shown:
3,27
